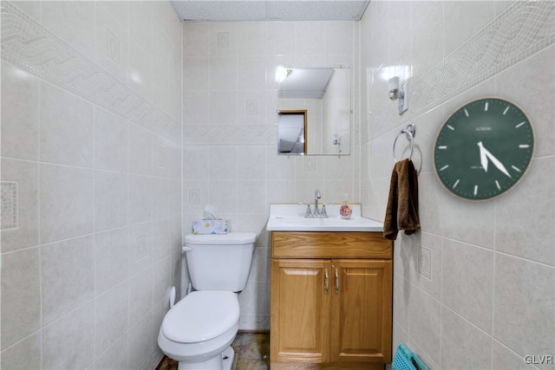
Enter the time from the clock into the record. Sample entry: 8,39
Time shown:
5,22
